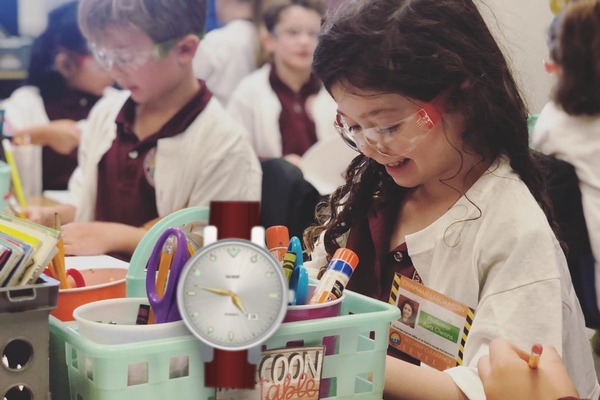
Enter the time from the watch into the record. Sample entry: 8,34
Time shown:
4,47
